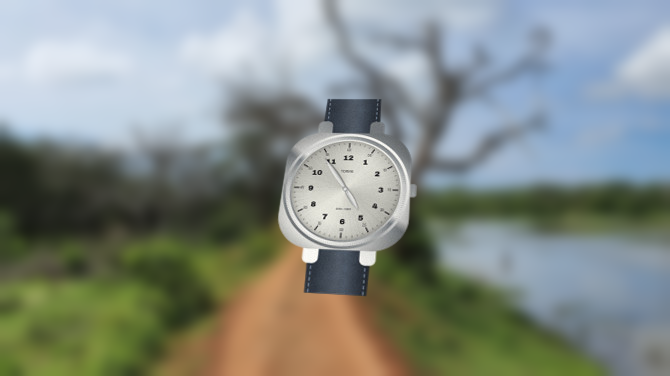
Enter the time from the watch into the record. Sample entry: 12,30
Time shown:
4,54
